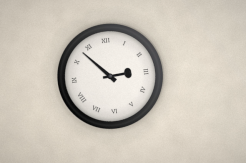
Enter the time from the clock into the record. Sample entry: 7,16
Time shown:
2,53
